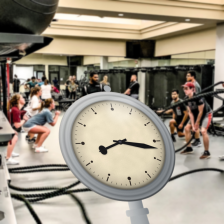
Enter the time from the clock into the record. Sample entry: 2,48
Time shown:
8,17
